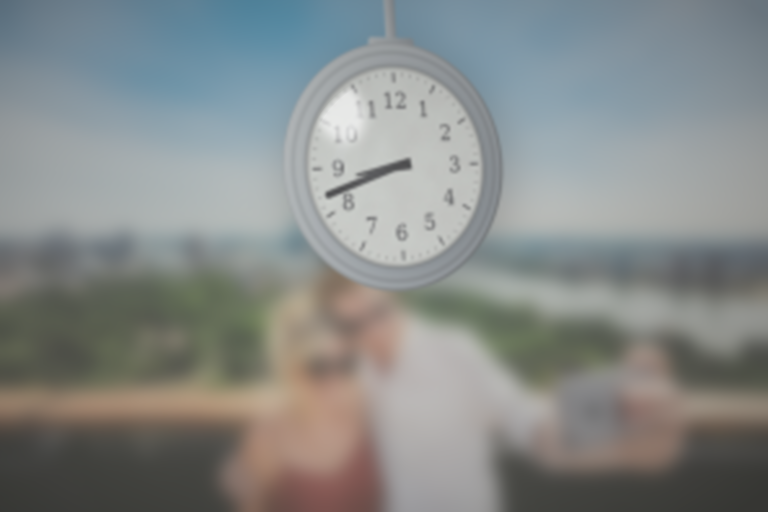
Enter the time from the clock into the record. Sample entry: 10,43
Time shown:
8,42
